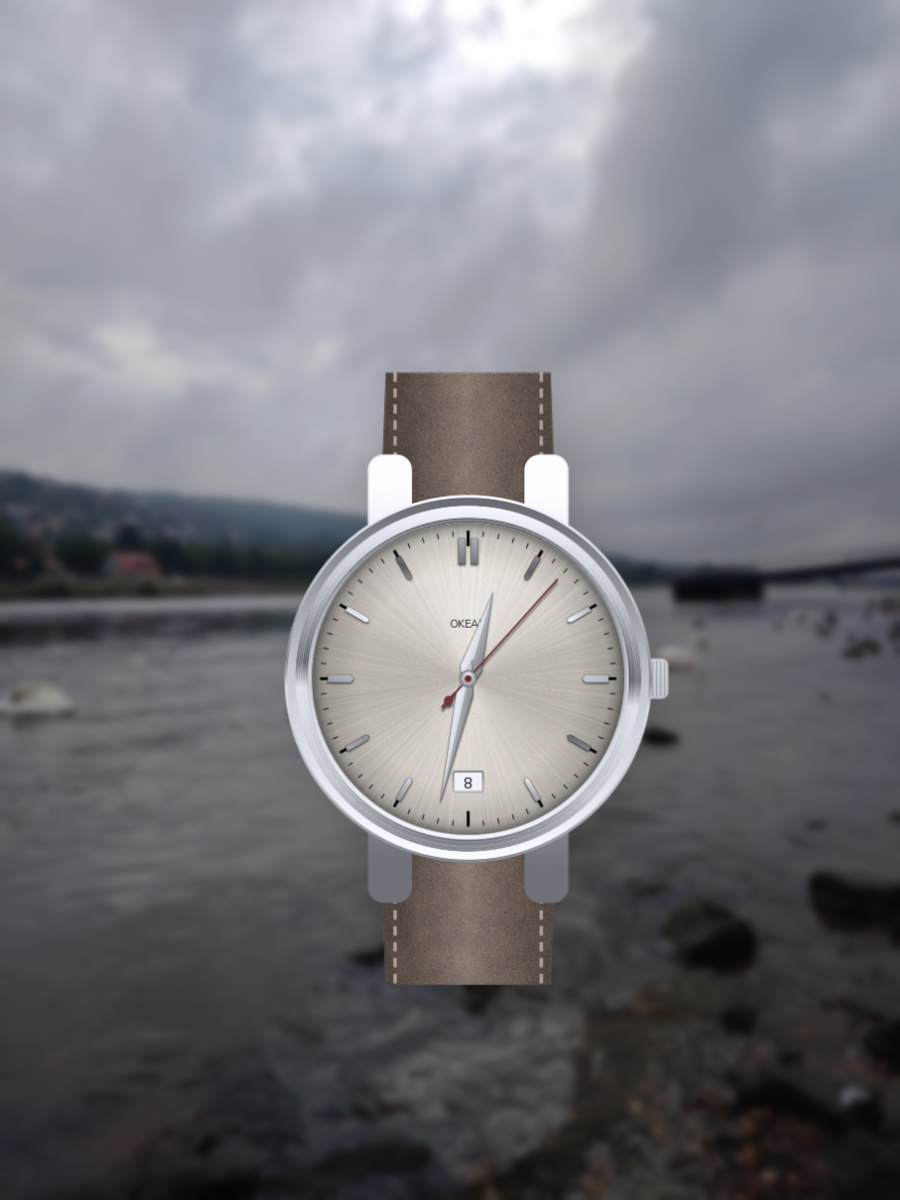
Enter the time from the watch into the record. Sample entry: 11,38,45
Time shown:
12,32,07
